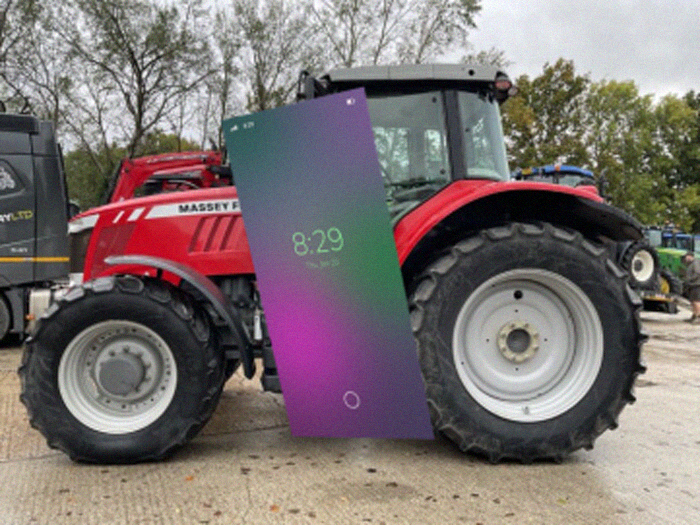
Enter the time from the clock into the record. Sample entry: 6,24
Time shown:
8,29
